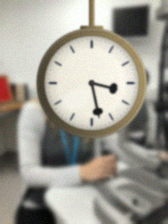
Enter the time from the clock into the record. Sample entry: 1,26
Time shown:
3,28
